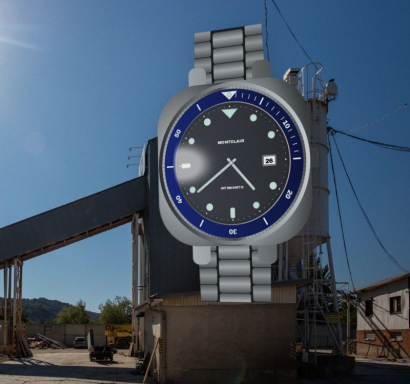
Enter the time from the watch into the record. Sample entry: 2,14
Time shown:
4,39
